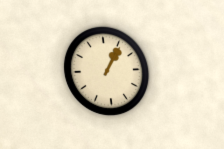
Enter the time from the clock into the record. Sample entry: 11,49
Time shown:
1,06
